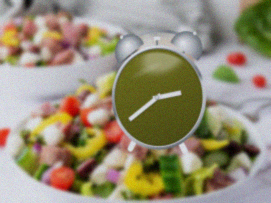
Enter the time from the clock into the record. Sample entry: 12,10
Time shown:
2,39
